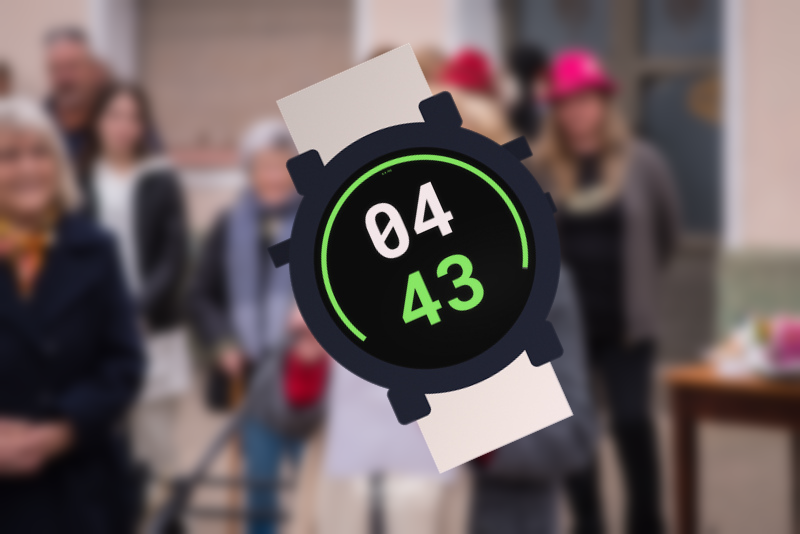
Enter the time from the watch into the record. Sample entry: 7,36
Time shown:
4,43
